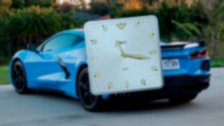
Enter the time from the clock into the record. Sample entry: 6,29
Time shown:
11,17
